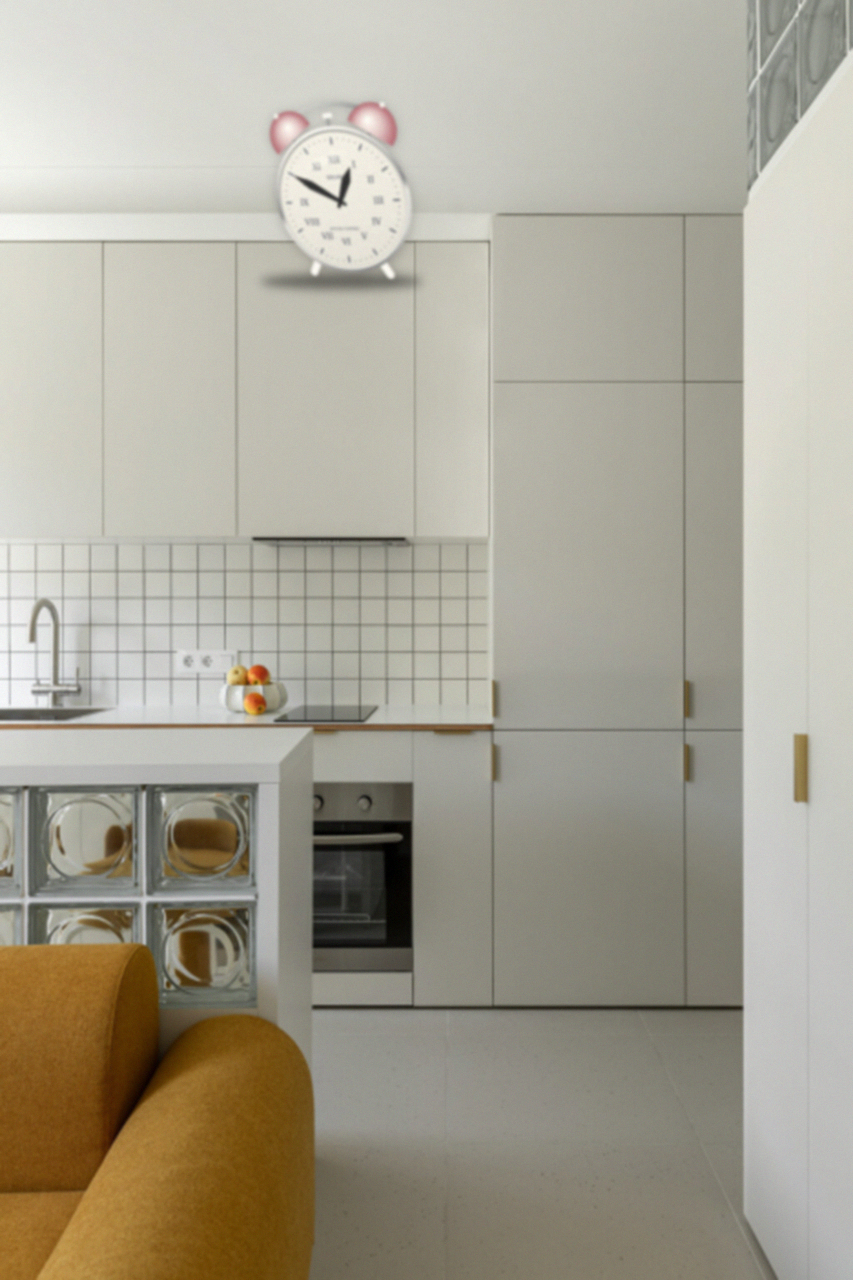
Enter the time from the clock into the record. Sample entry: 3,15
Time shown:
12,50
